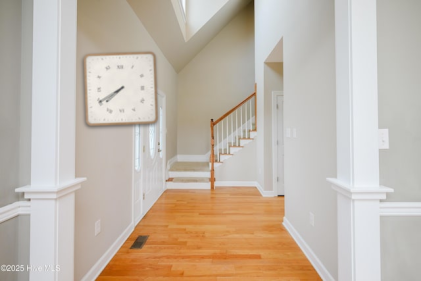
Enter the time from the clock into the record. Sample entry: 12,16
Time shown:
7,40
